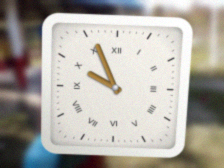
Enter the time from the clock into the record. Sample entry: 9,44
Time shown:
9,56
